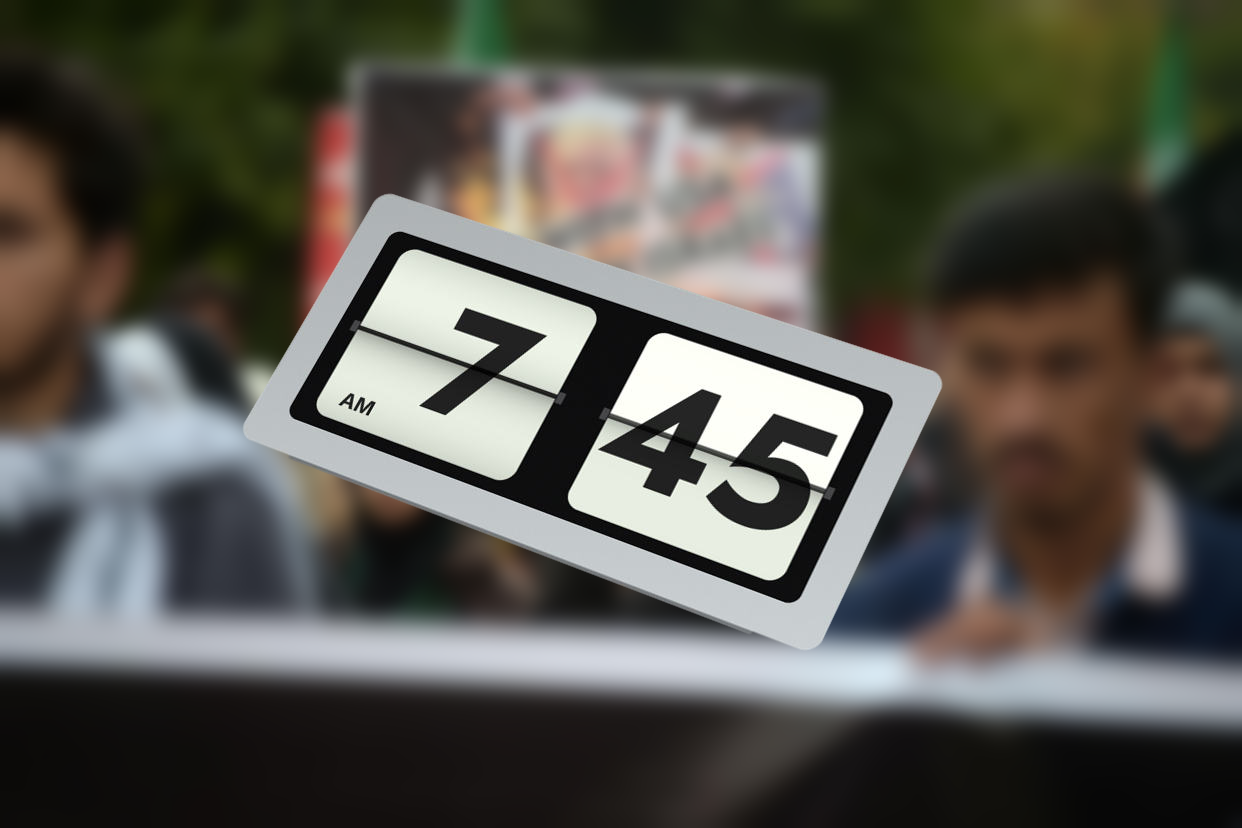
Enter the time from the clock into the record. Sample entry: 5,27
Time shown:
7,45
